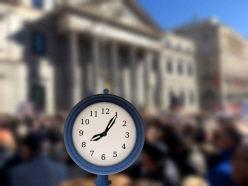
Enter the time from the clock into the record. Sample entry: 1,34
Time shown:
8,05
